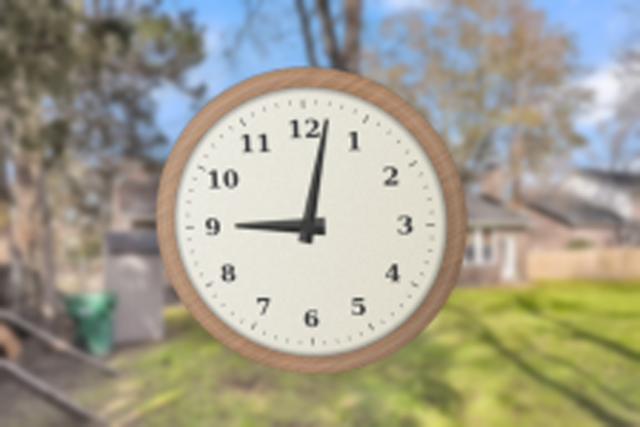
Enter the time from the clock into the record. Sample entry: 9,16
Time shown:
9,02
